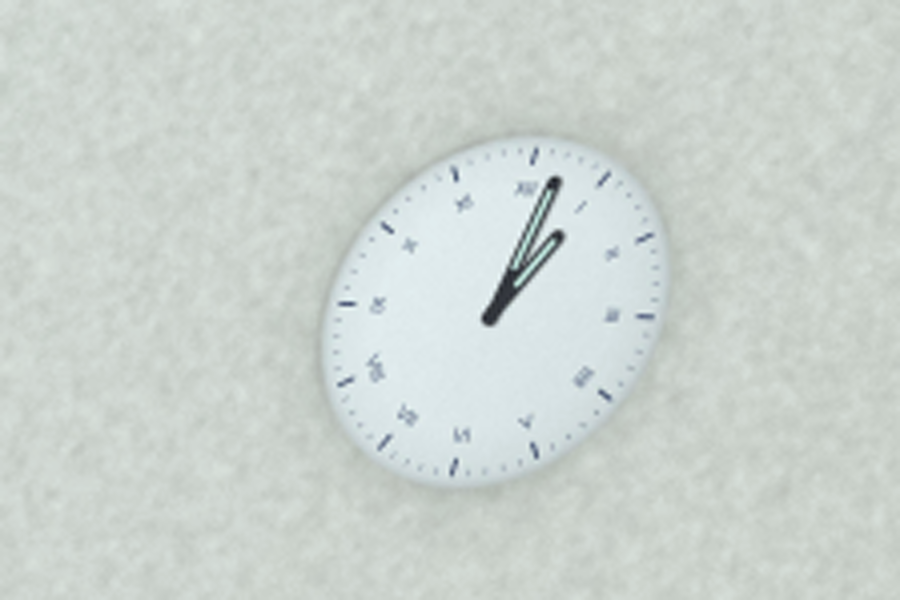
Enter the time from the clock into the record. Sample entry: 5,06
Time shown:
1,02
